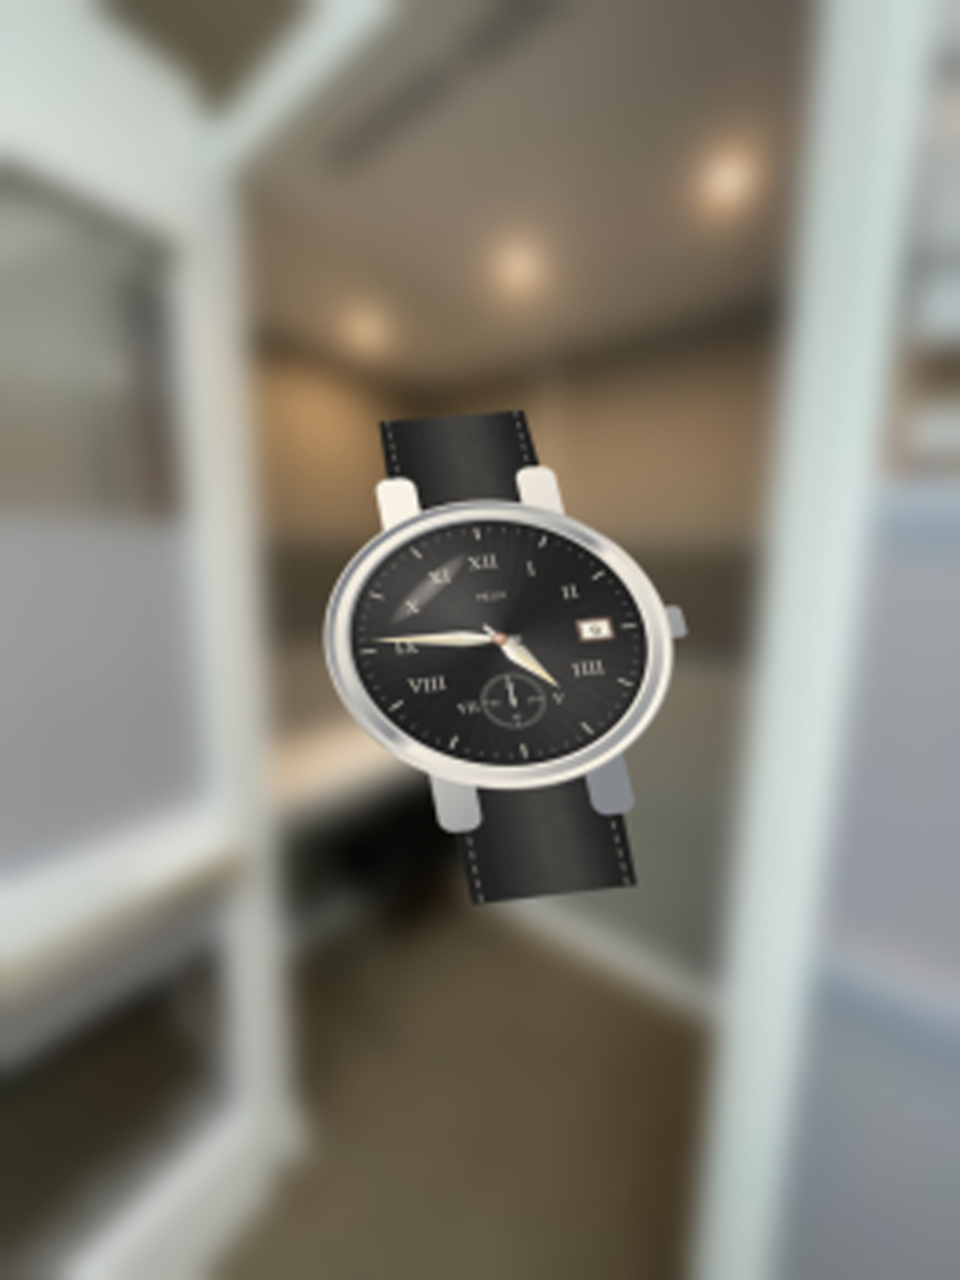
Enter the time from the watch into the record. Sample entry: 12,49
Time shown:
4,46
